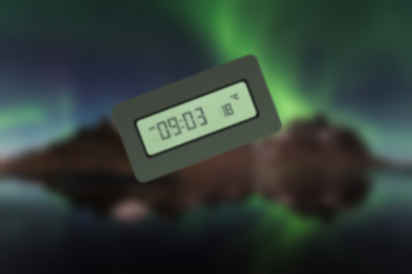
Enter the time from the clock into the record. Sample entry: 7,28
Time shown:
9,03
